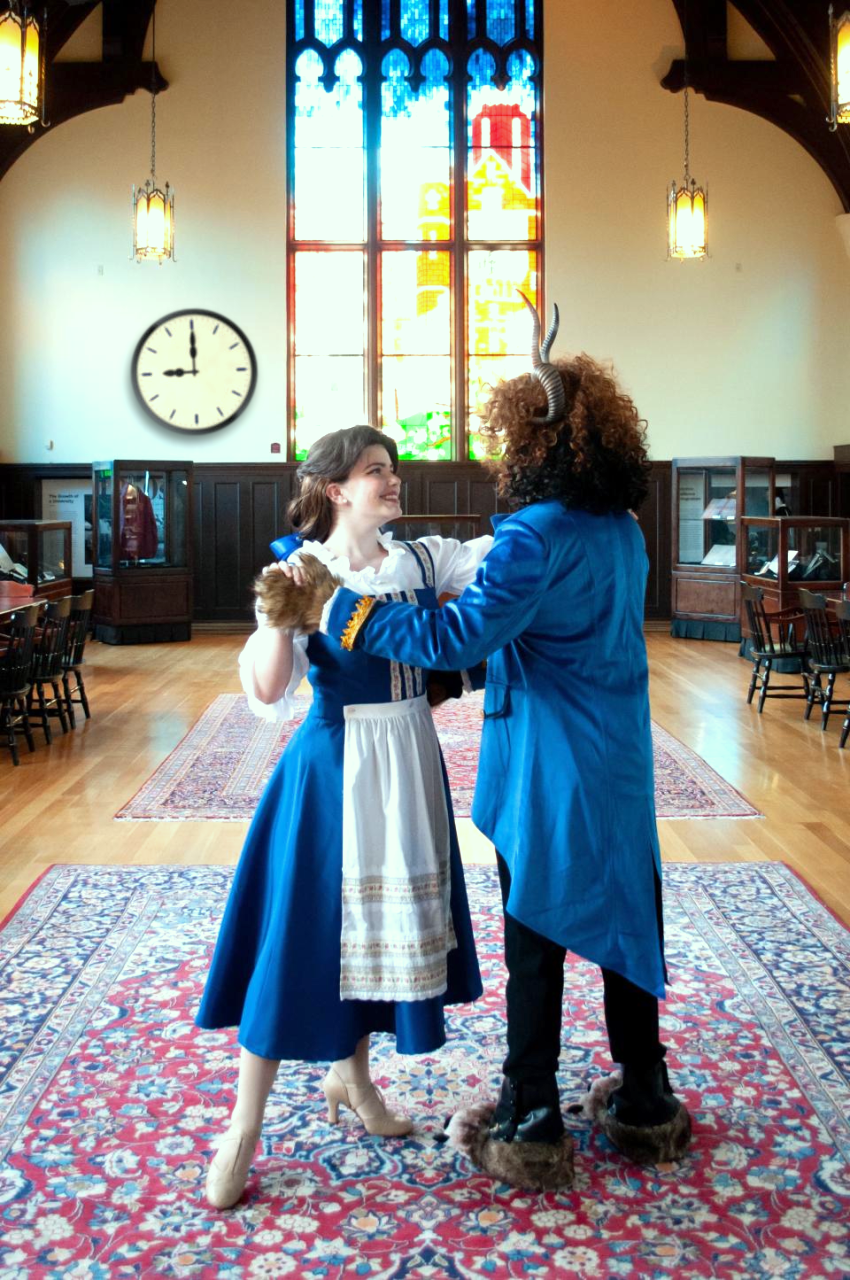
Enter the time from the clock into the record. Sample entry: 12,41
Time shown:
9,00
